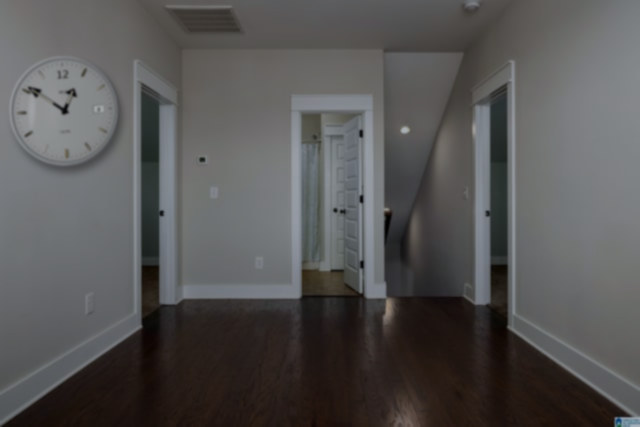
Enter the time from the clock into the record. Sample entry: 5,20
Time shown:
12,51
